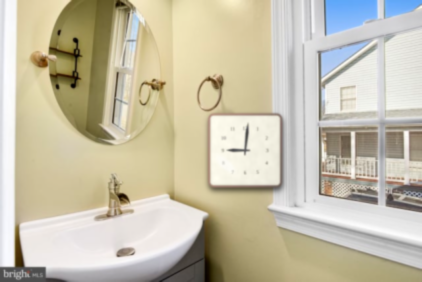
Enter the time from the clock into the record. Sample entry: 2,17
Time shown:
9,01
